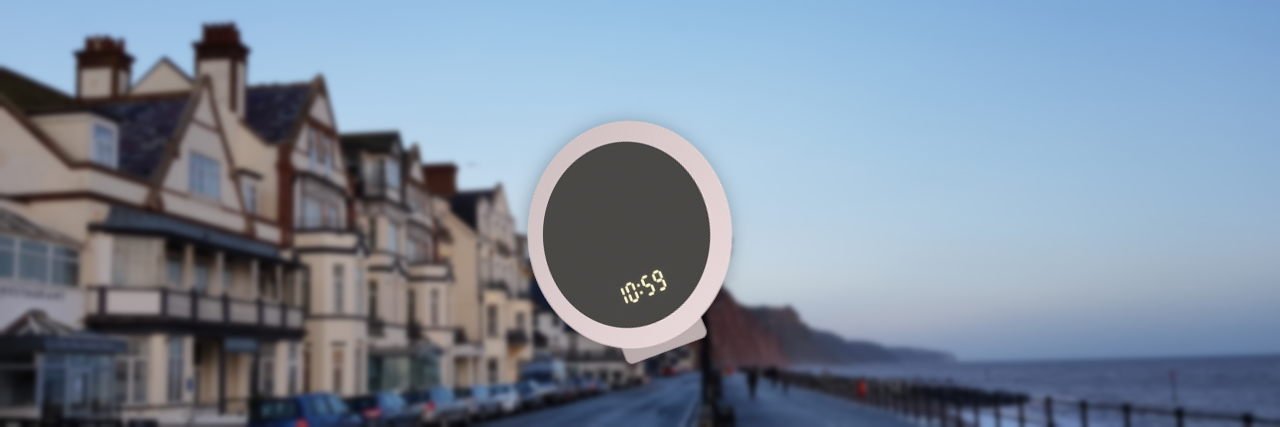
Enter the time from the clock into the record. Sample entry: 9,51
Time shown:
10,59
